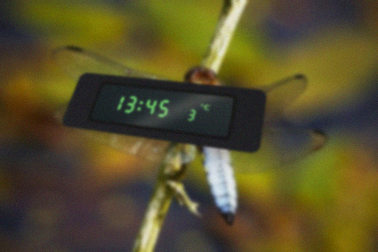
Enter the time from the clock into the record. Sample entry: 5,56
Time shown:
13,45
